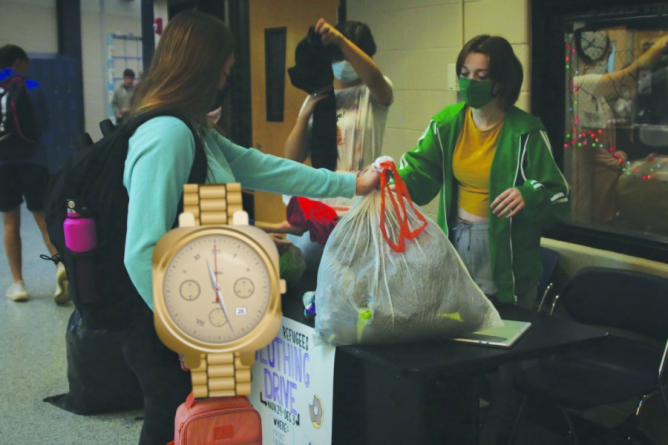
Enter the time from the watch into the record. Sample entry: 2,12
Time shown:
11,27
